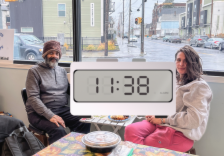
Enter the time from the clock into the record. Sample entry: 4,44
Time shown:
11,38
